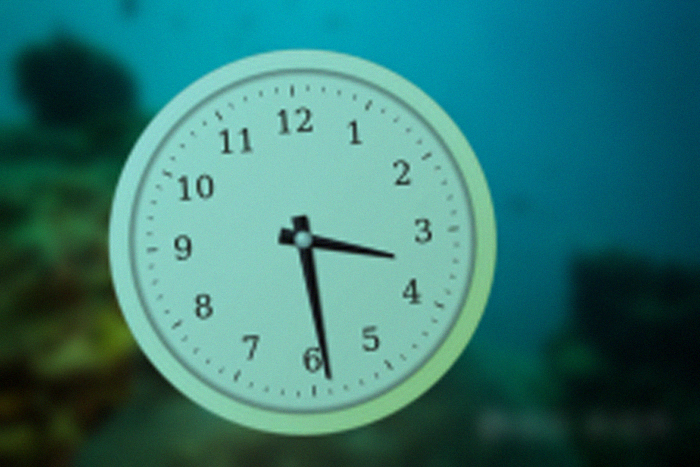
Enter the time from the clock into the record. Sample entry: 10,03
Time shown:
3,29
